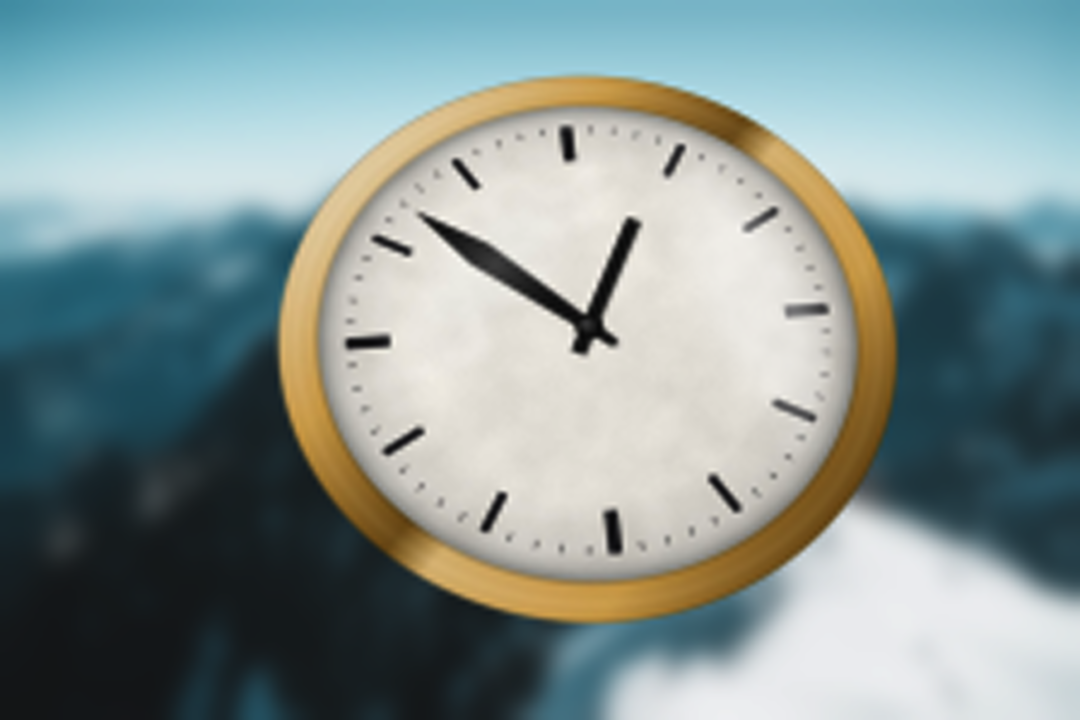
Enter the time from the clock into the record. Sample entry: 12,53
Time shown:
12,52
